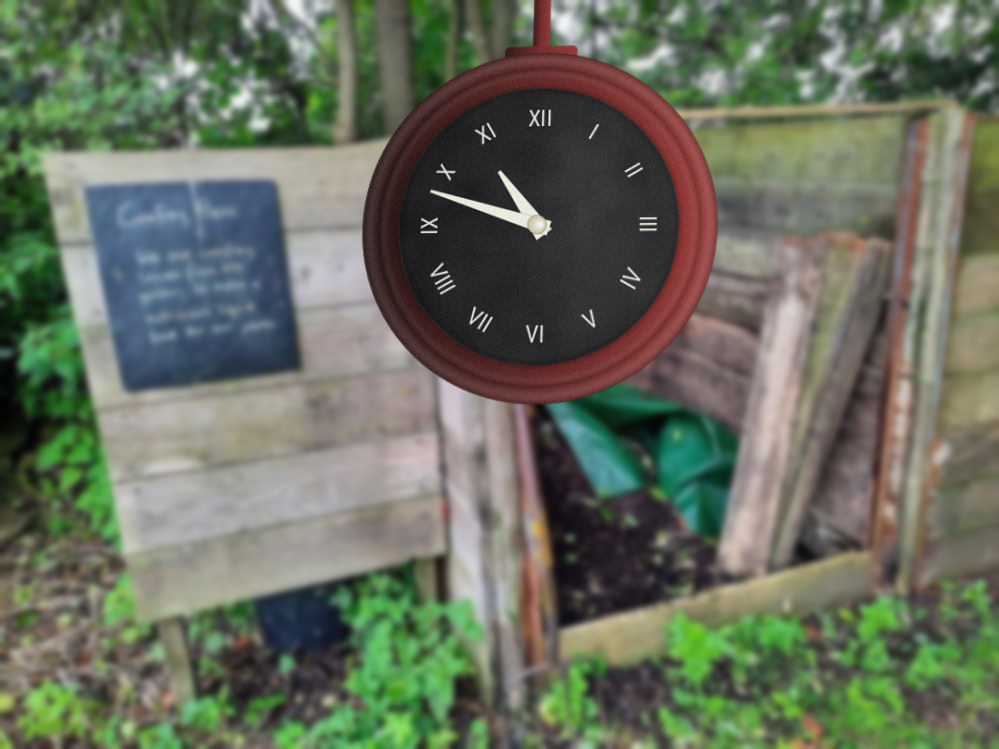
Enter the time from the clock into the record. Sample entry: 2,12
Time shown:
10,48
